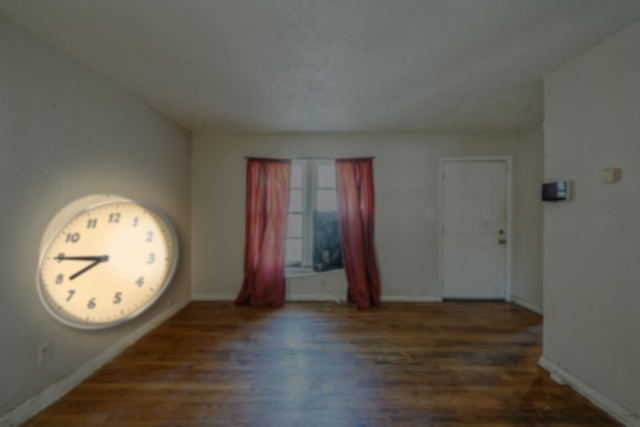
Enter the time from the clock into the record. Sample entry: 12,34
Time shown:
7,45
